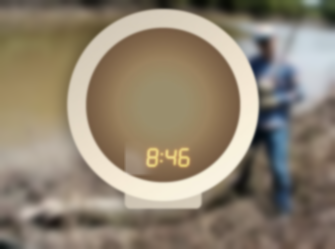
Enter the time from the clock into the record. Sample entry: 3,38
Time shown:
8,46
